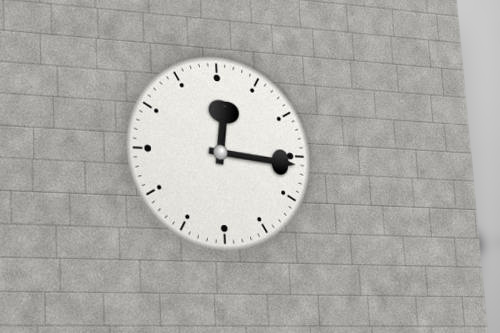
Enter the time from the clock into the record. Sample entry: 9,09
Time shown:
12,16
